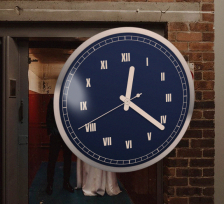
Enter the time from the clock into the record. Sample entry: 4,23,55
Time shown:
12,21,41
